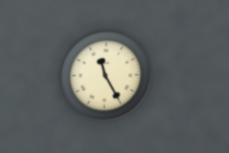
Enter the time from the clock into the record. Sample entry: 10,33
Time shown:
11,25
